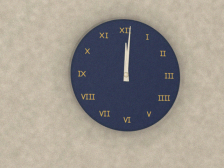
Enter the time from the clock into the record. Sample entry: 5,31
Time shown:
12,01
